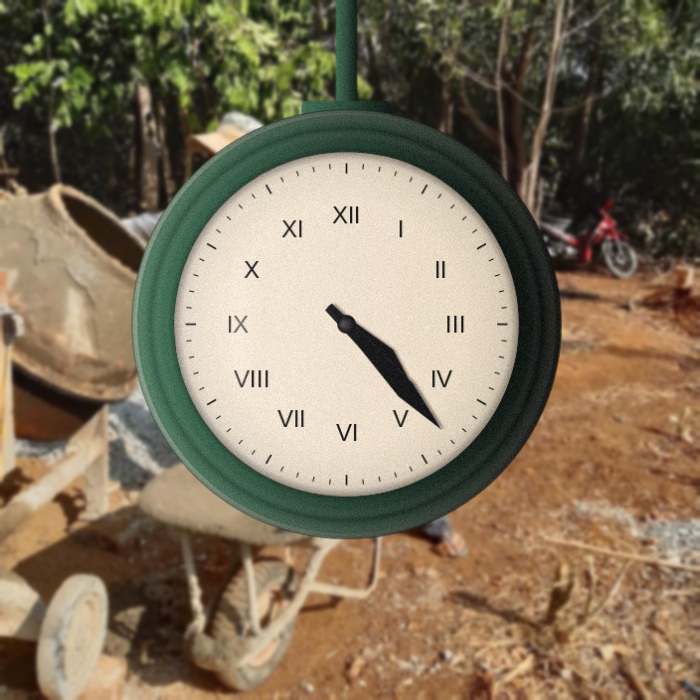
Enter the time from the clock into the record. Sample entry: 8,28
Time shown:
4,23
